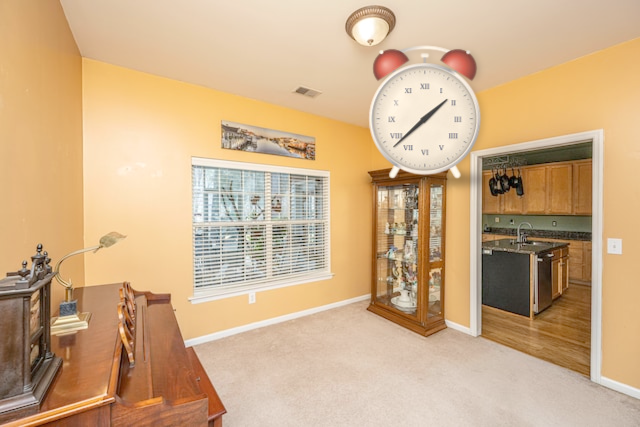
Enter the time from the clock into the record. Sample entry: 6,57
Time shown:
1,38
